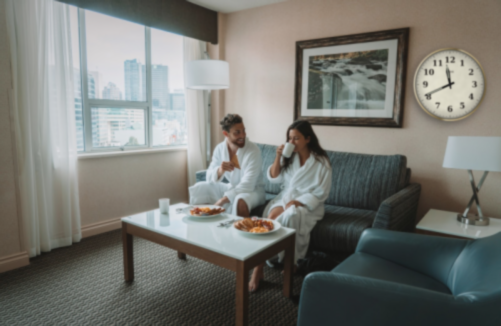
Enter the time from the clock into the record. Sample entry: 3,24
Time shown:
11,41
